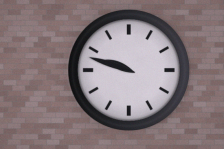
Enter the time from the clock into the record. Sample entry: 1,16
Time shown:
9,48
